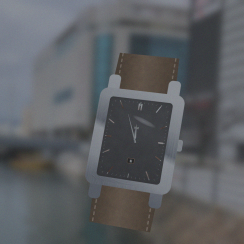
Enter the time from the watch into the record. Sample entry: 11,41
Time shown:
11,56
